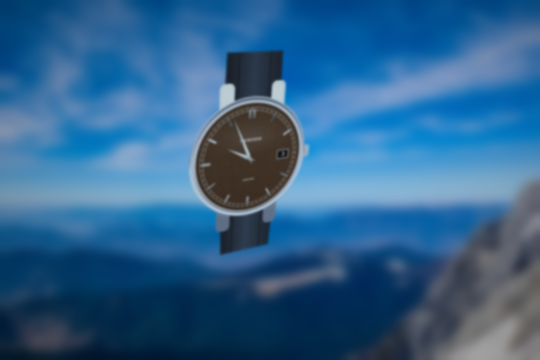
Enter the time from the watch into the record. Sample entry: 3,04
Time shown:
9,56
